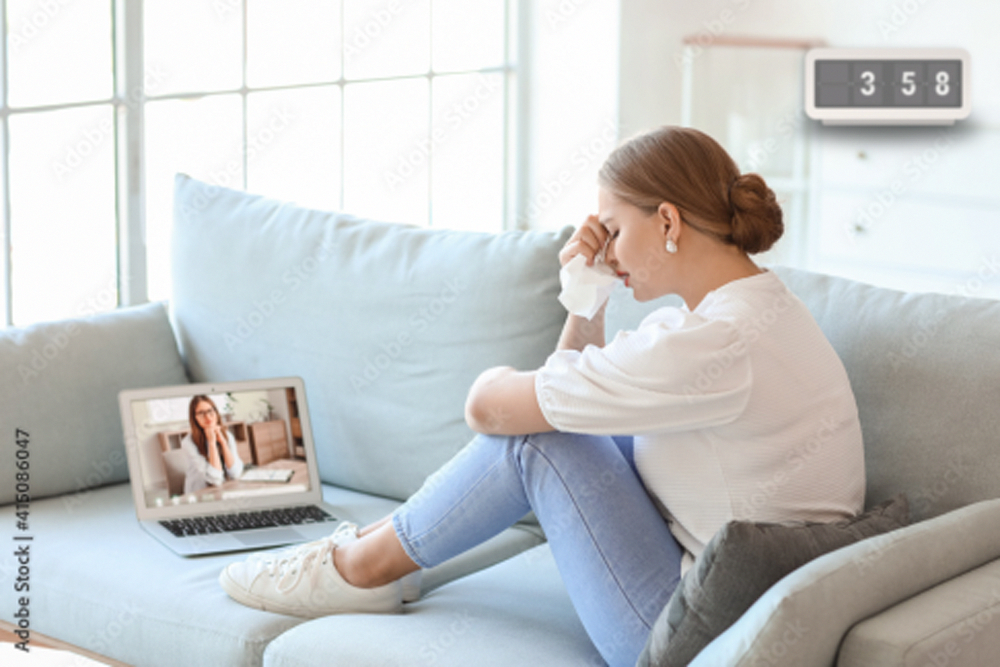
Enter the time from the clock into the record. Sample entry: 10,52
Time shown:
3,58
